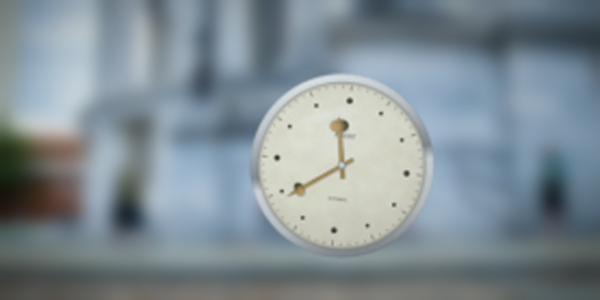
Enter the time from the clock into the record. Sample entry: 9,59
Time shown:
11,39
